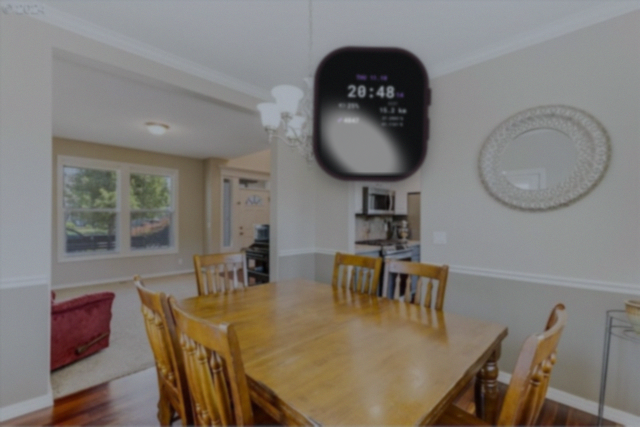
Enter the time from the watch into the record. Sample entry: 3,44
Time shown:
20,48
